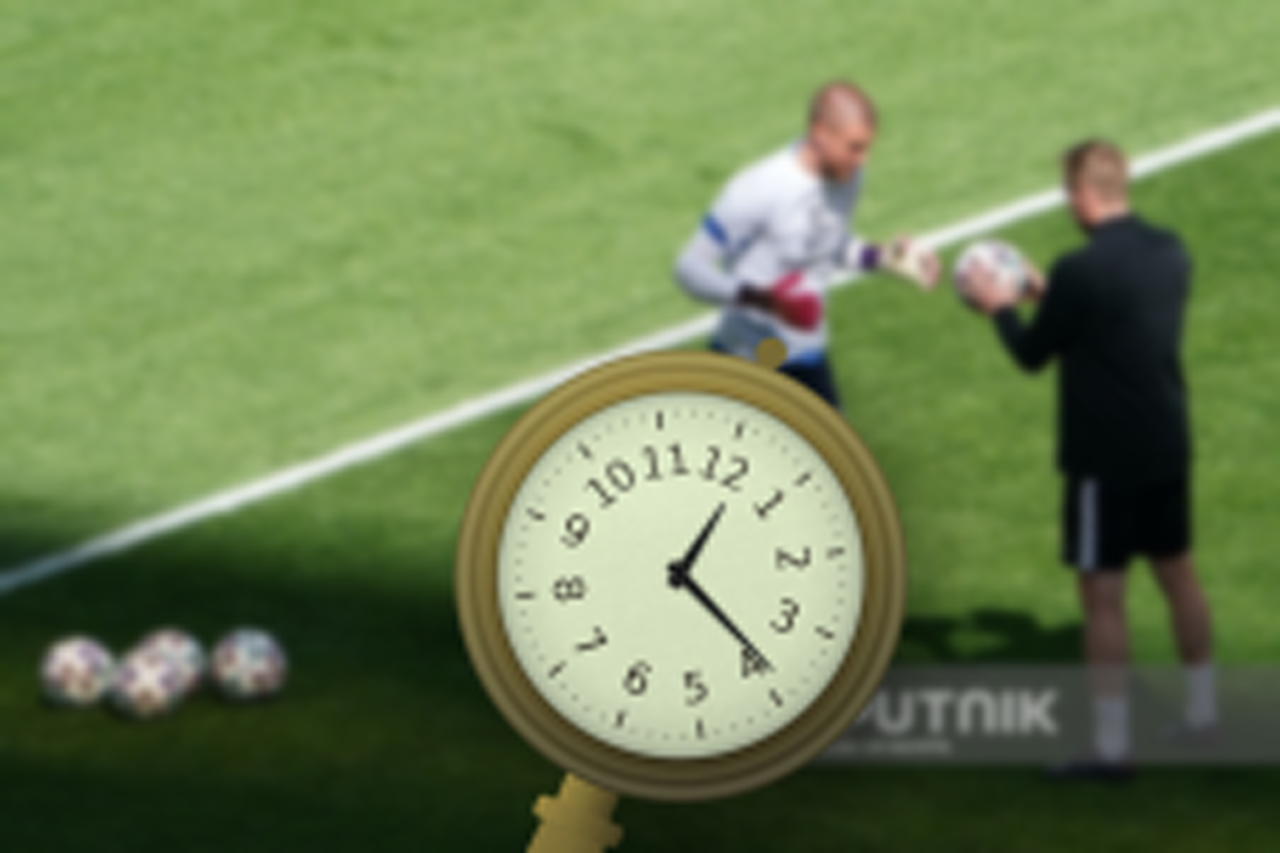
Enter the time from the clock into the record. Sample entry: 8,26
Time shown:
12,19
